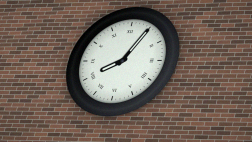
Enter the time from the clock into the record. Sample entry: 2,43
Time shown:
8,05
